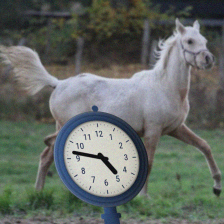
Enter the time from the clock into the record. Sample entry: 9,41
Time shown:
4,47
